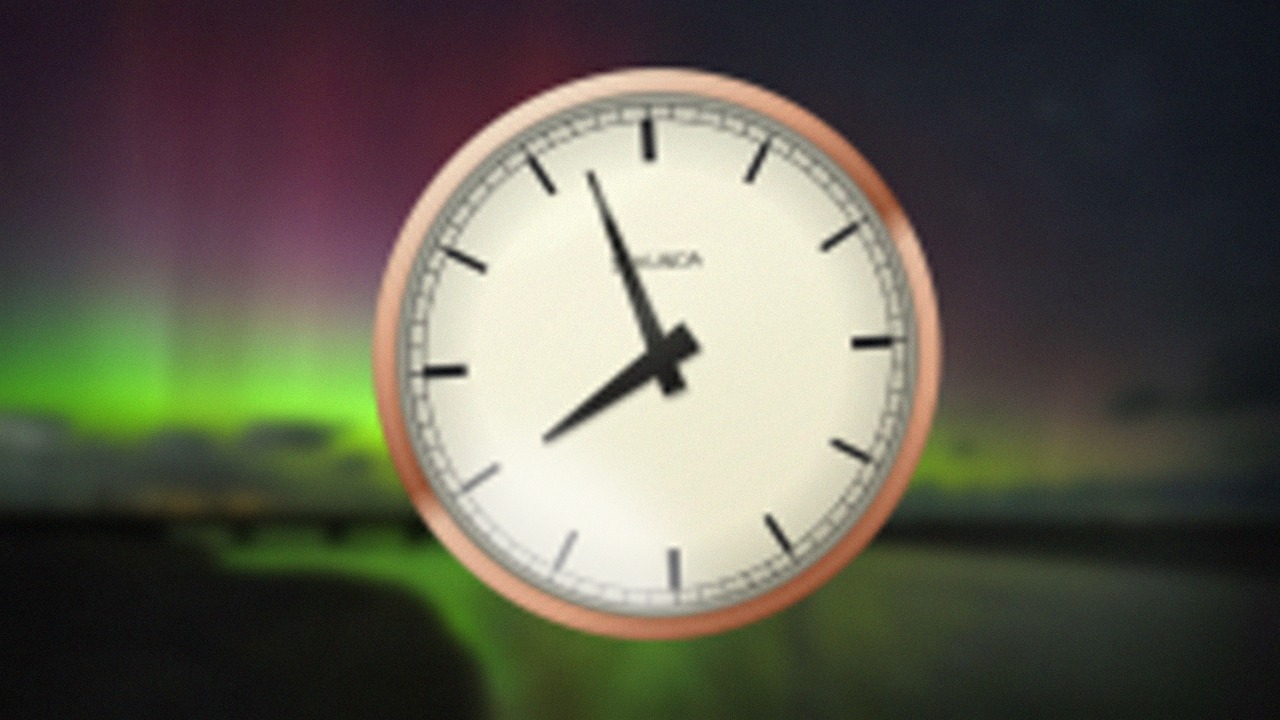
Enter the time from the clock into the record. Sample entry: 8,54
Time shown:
7,57
